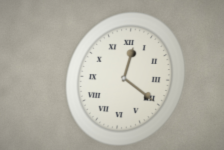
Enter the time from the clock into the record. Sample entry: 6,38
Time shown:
12,20
